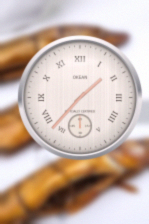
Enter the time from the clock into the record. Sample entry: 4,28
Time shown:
1,37
